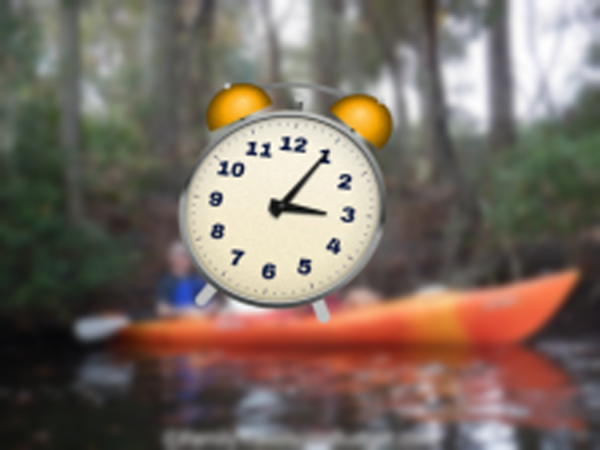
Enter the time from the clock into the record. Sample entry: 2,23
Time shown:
3,05
